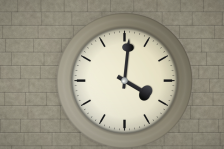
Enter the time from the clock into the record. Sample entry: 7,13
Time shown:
4,01
